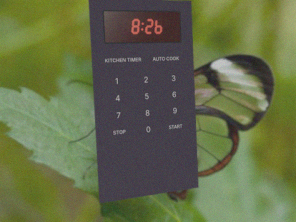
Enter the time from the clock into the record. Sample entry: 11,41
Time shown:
8,26
